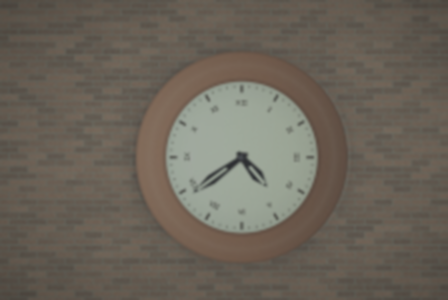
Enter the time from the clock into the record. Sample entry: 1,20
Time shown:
4,39
